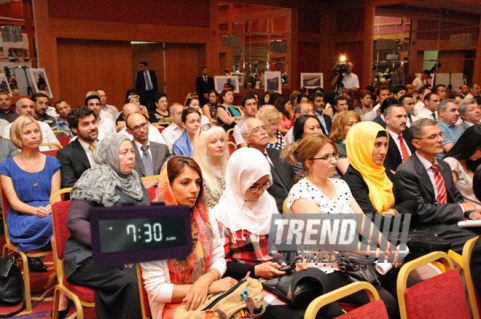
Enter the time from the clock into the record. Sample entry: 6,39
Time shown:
7,30
